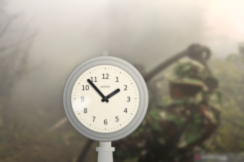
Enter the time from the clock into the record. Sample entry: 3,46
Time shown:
1,53
